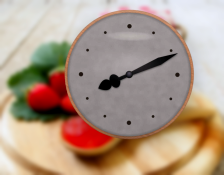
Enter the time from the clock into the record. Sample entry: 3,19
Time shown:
8,11
